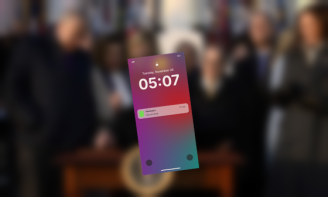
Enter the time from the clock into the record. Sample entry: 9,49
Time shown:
5,07
